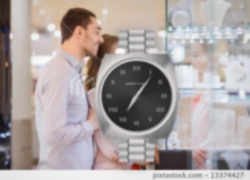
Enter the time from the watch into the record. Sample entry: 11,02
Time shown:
7,06
